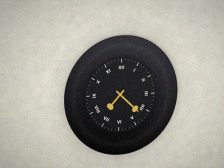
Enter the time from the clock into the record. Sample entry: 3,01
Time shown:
7,22
